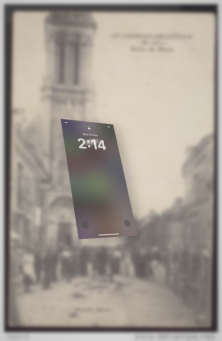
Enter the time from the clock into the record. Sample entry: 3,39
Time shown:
2,14
